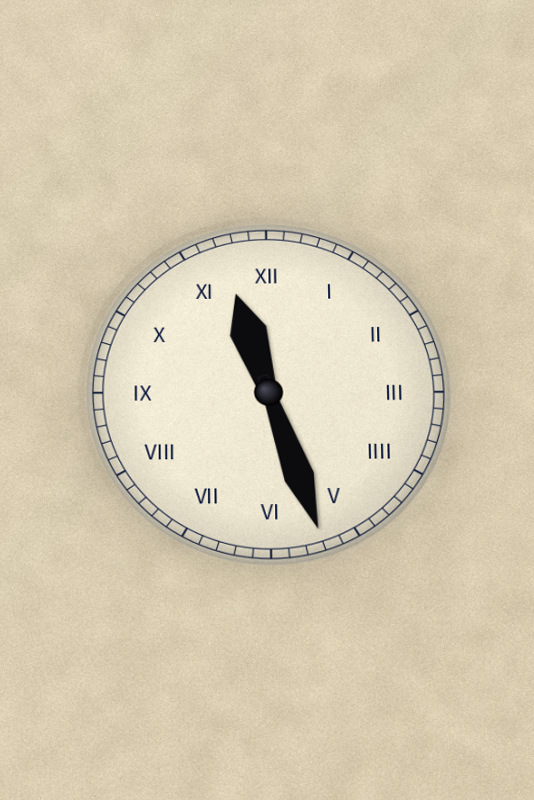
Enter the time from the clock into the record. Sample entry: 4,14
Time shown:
11,27
